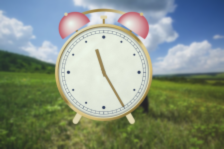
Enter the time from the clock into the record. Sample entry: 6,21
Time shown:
11,25
